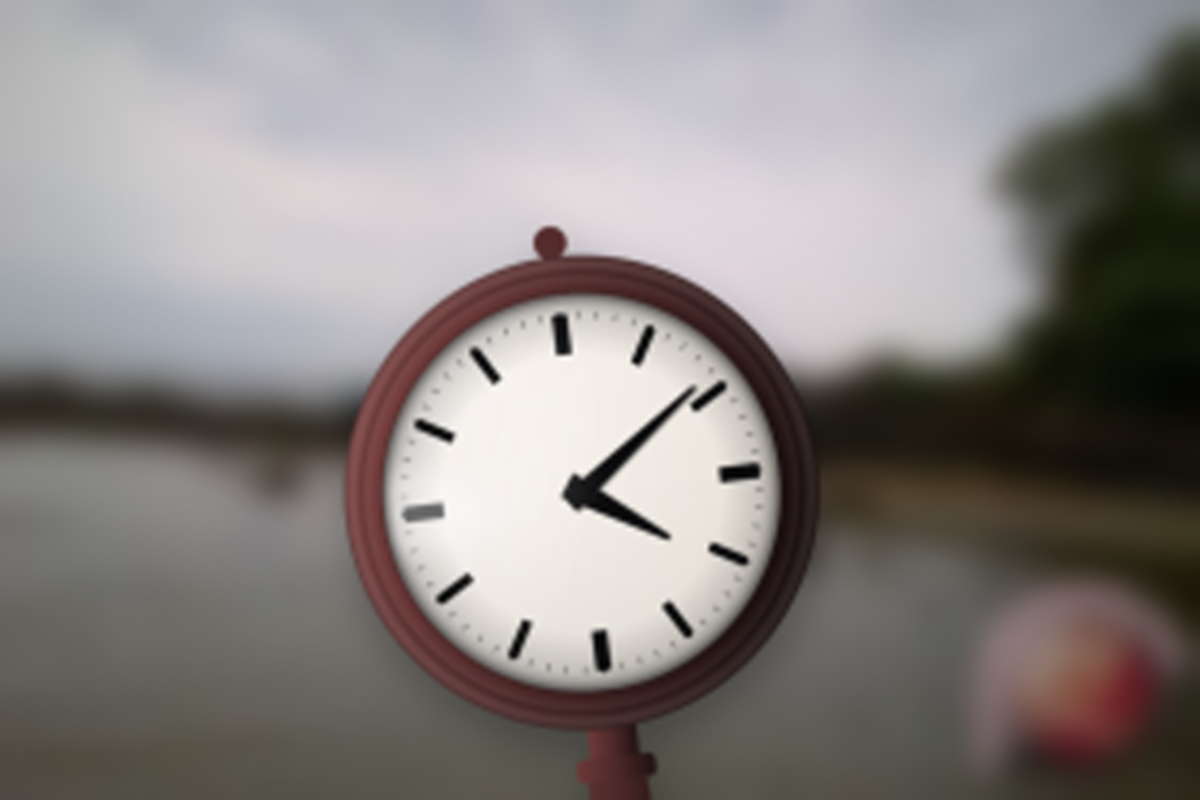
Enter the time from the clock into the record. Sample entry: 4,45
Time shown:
4,09
